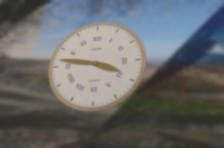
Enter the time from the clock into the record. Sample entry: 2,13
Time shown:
3,47
